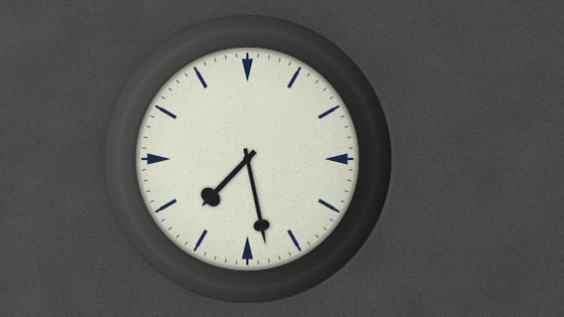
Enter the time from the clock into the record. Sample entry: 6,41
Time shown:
7,28
